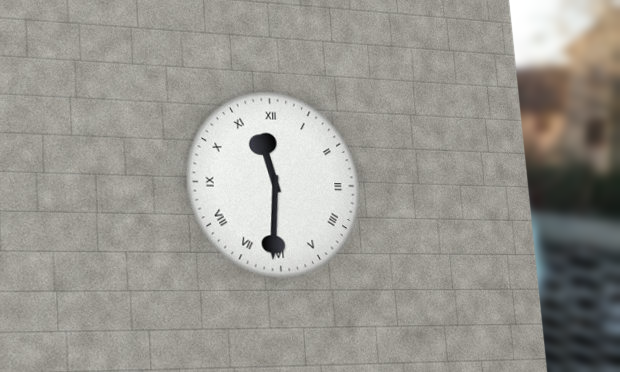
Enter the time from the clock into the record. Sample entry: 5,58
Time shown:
11,31
